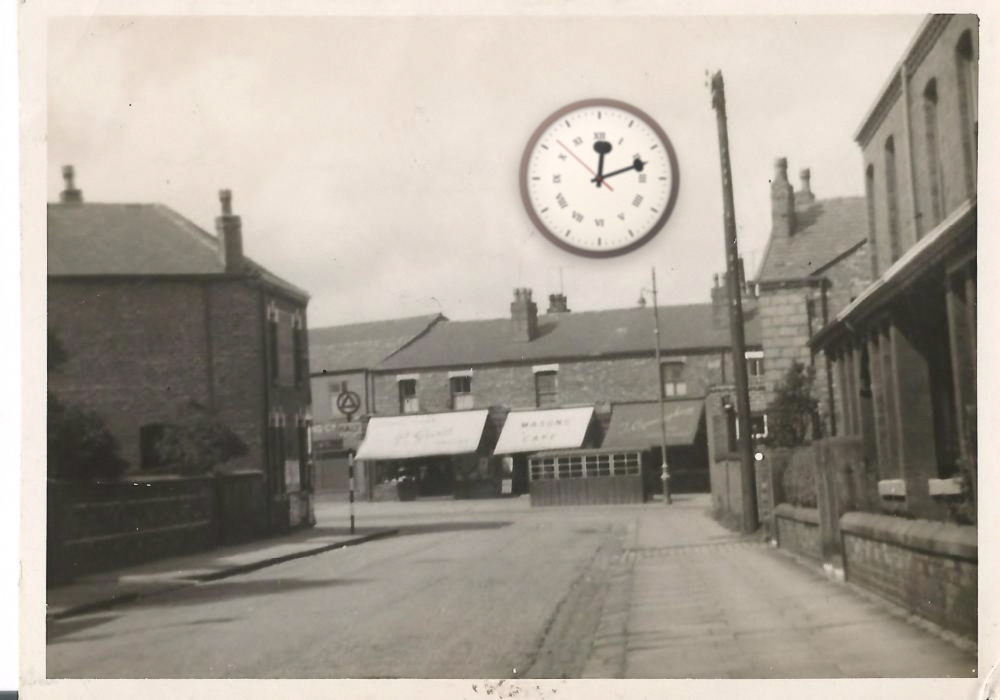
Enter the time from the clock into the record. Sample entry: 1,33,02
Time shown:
12,11,52
